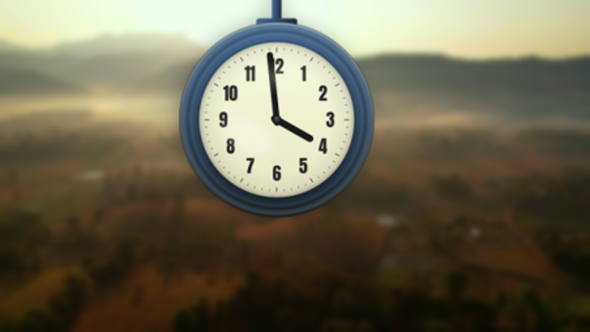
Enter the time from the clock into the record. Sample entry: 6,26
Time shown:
3,59
